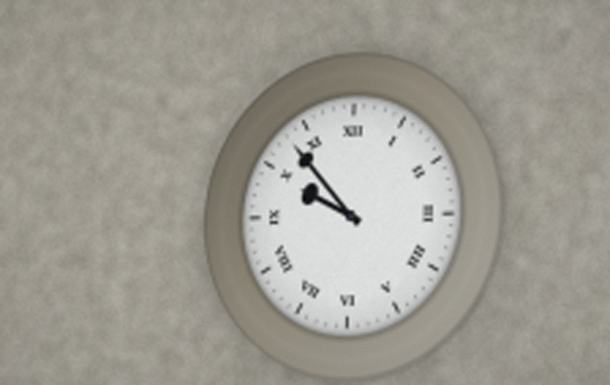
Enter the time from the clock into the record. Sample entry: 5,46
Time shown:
9,53
